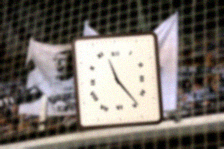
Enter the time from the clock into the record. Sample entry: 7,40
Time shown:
11,24
